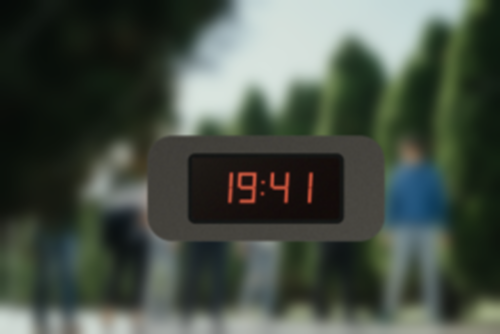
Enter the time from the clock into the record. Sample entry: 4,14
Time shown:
19,41
